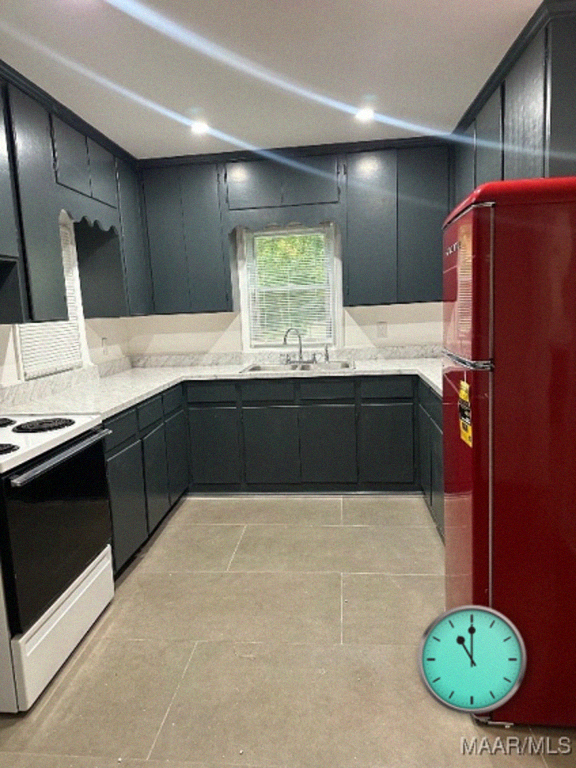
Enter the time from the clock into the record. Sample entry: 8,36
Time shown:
11,00
